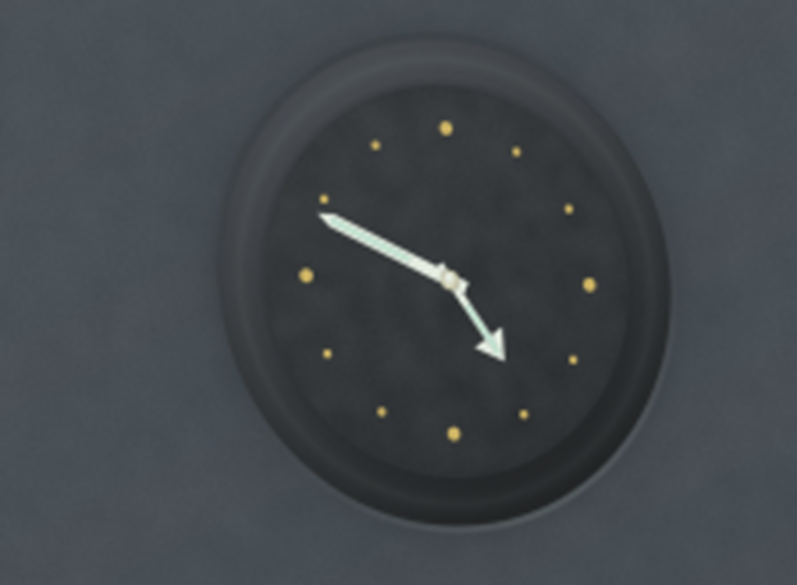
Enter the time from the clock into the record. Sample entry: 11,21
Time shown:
4,49
